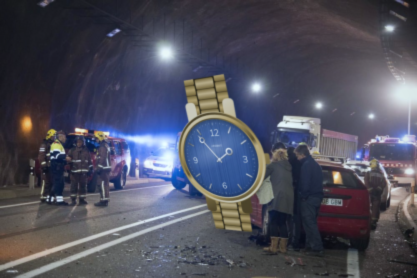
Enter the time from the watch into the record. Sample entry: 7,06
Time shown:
1,54
